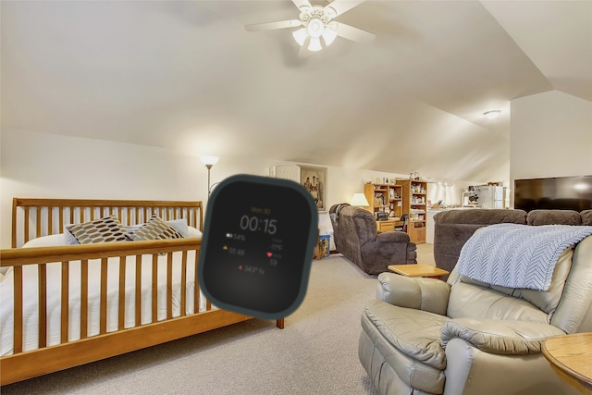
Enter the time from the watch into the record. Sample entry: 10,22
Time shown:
0,15
